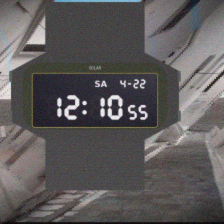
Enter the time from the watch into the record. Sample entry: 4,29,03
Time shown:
12,10,55
